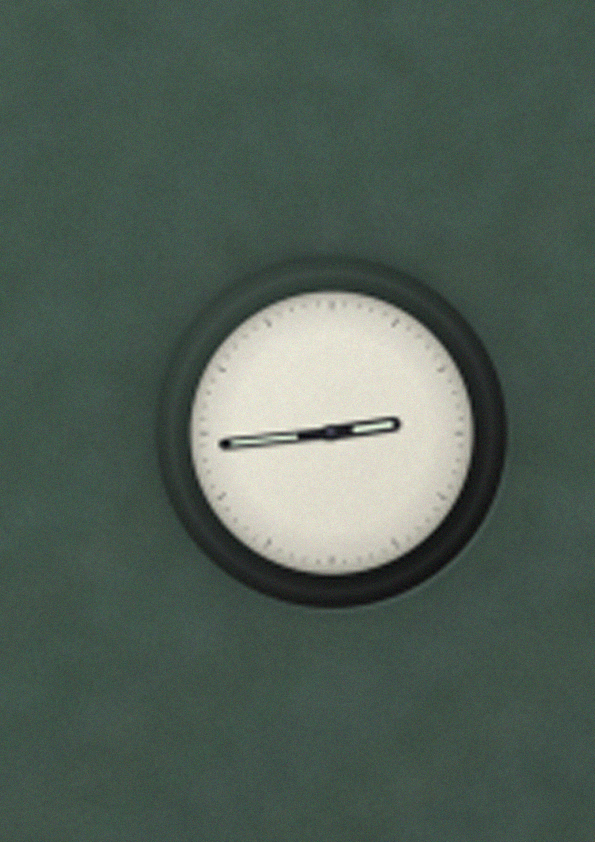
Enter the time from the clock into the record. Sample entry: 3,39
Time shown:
2,44
